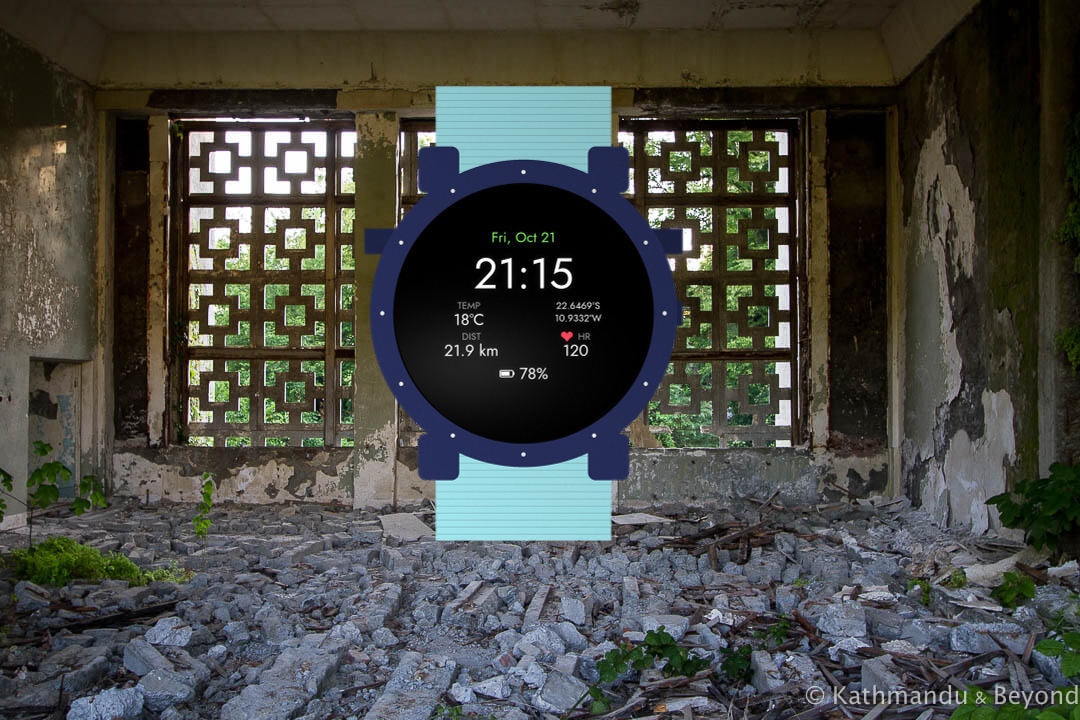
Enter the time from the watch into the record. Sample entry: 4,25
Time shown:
21,15
